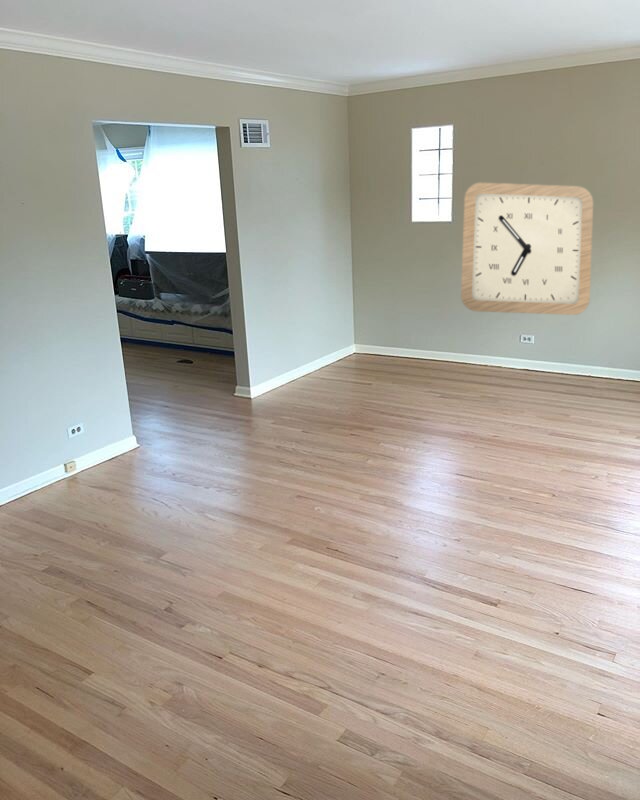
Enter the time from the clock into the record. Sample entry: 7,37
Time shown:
6,53
